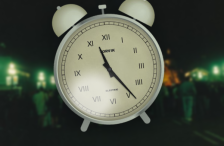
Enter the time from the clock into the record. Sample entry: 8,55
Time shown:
11,24
